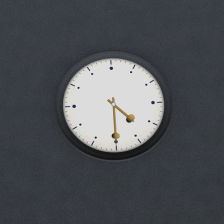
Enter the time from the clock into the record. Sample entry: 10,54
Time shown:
4,30
